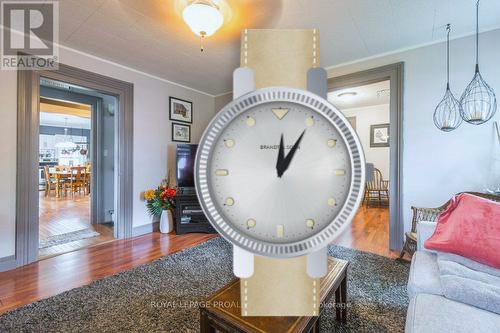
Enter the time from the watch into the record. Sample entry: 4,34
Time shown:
12,05
